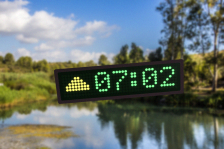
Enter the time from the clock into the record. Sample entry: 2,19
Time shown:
7,02
